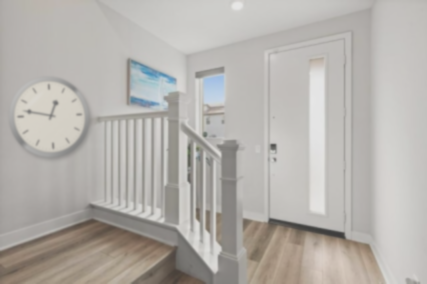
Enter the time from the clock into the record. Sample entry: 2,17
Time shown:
12,47
